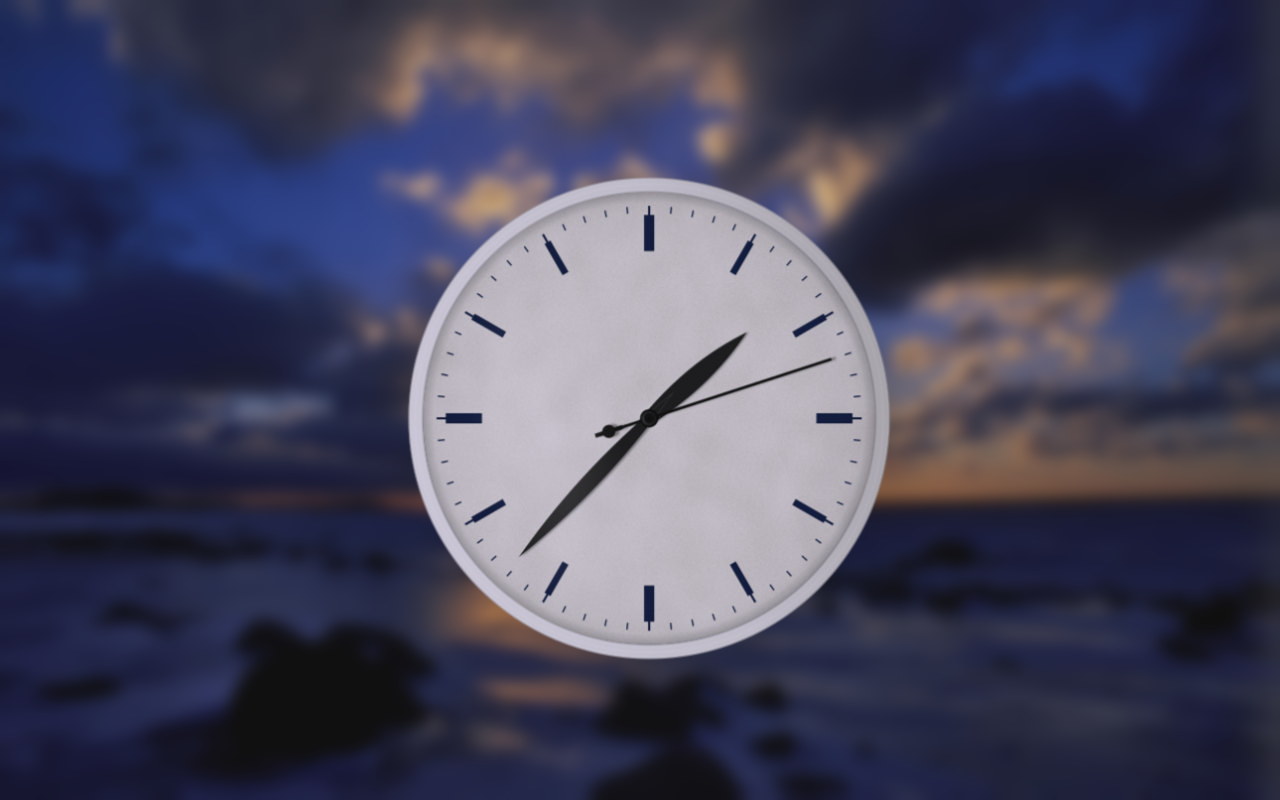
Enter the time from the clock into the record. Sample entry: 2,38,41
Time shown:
1,37,12
